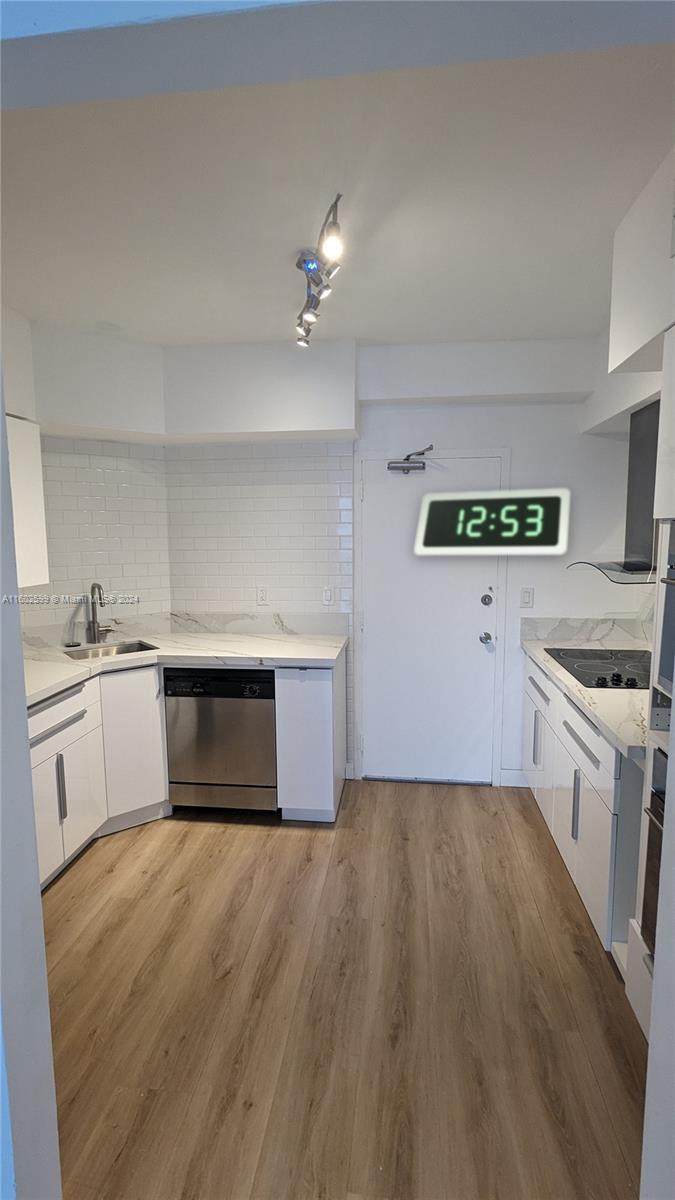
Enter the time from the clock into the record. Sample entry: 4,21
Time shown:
12,53
